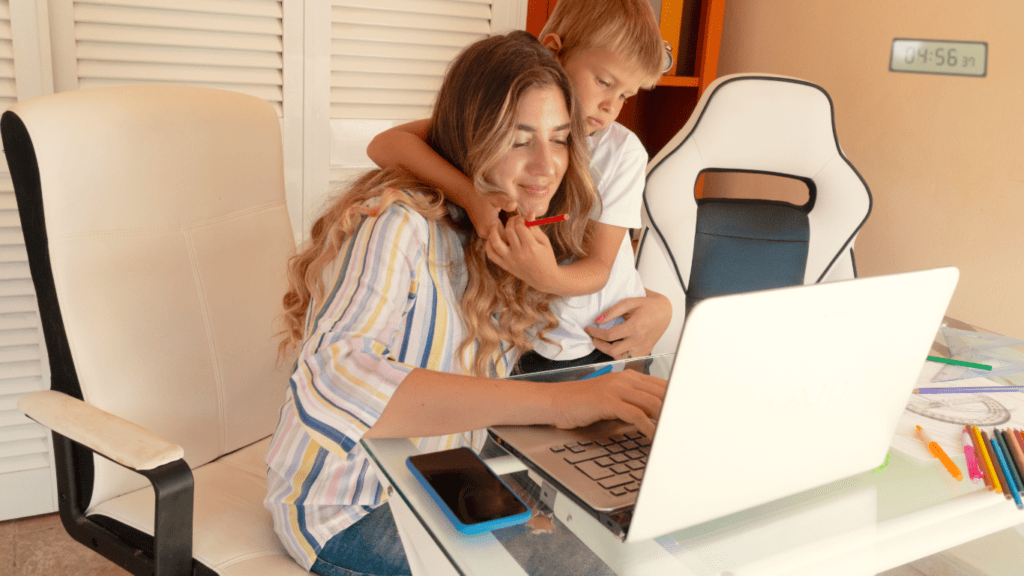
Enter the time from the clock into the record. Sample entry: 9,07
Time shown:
4,56
